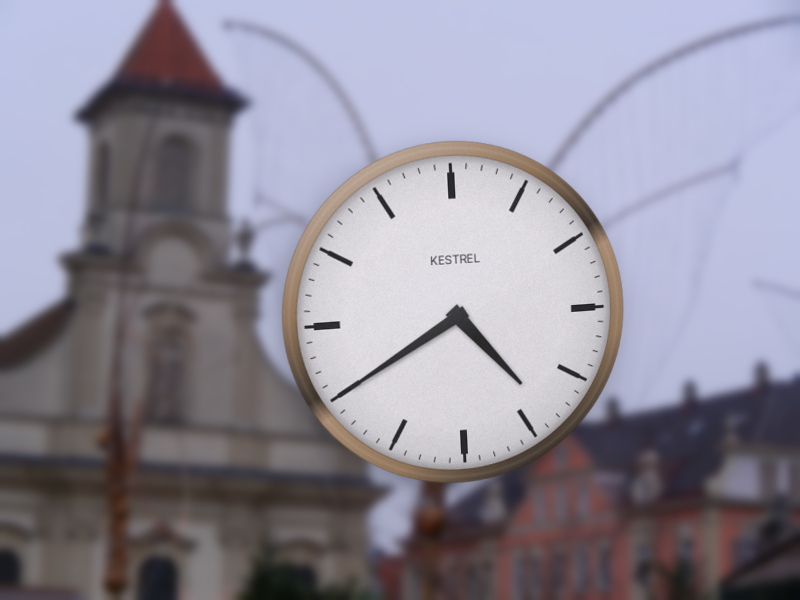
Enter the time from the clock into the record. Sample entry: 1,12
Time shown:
4,40
